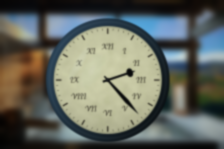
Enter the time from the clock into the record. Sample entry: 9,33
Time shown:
2,23
